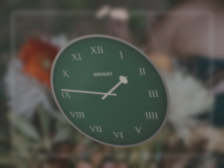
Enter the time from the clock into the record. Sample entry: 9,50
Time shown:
1,46
